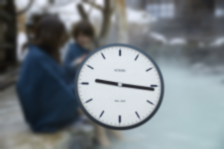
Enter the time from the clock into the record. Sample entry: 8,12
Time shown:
9,16
